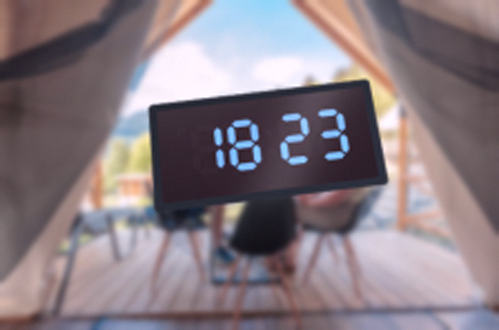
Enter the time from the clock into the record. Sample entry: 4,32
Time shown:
18,23
